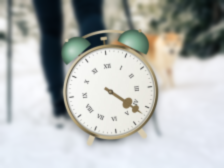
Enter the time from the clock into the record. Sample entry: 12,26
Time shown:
4,22
